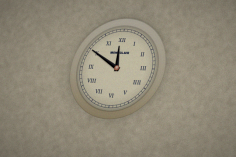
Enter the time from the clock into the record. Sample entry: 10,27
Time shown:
11,50
